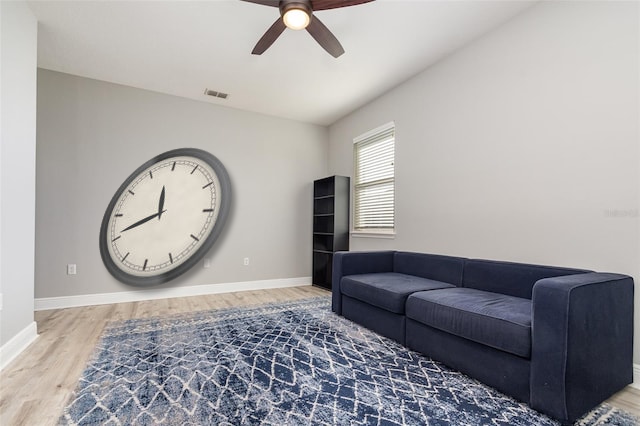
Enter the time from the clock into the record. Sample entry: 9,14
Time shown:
11,41
